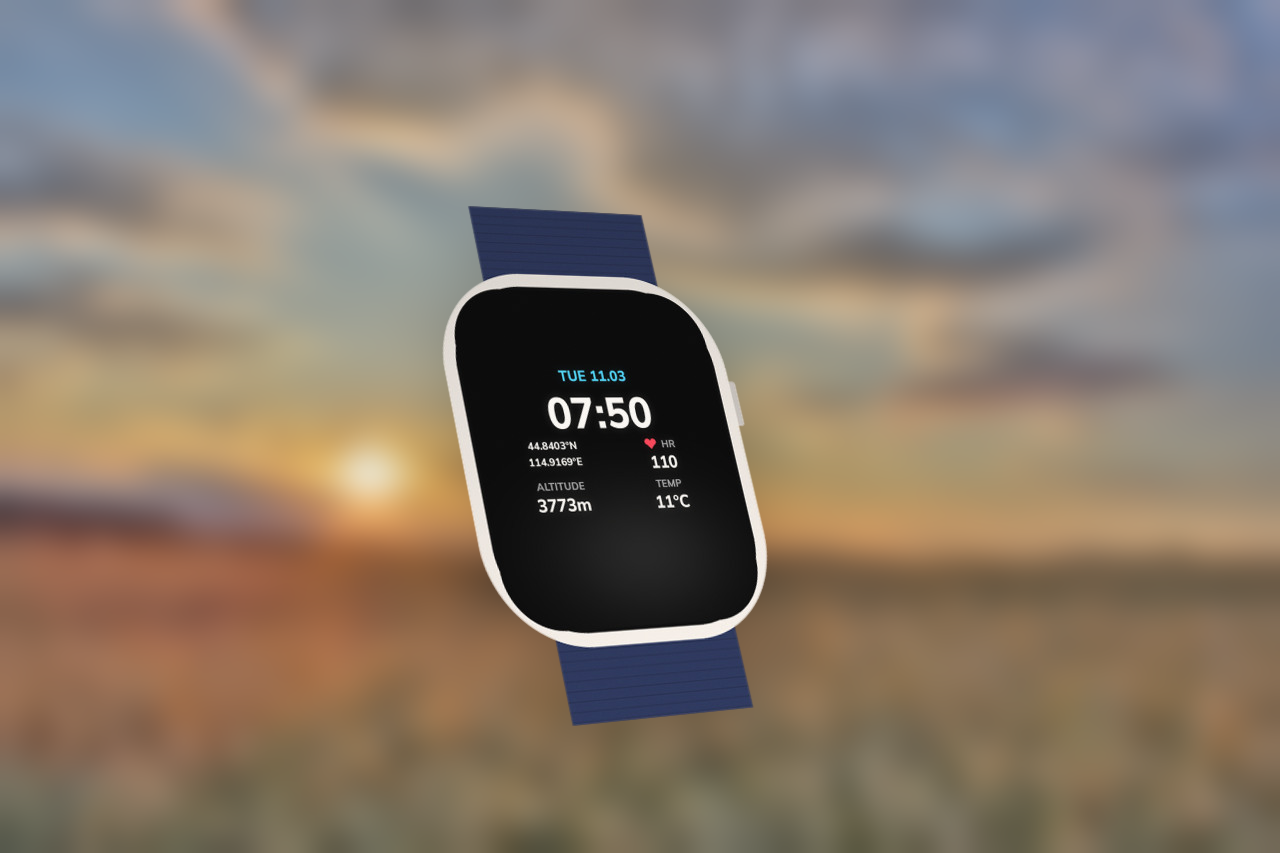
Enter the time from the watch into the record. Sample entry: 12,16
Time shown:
7,50
